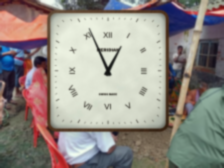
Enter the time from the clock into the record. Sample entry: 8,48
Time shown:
12,56
